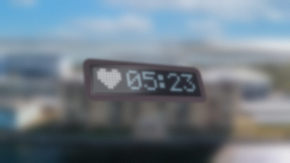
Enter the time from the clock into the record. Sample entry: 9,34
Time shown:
5,23
